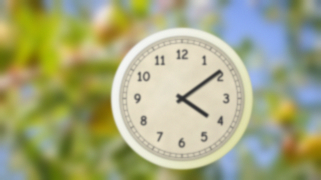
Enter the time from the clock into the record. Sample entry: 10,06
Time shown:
4,09
